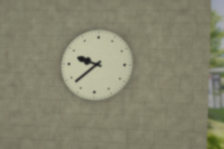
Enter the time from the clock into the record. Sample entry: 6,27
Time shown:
9,38
